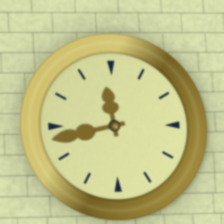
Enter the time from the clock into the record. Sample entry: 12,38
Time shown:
11,43
